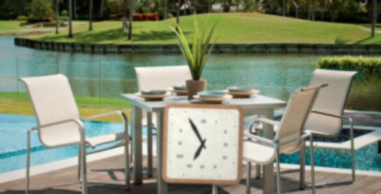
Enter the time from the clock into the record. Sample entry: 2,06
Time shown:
6,55
